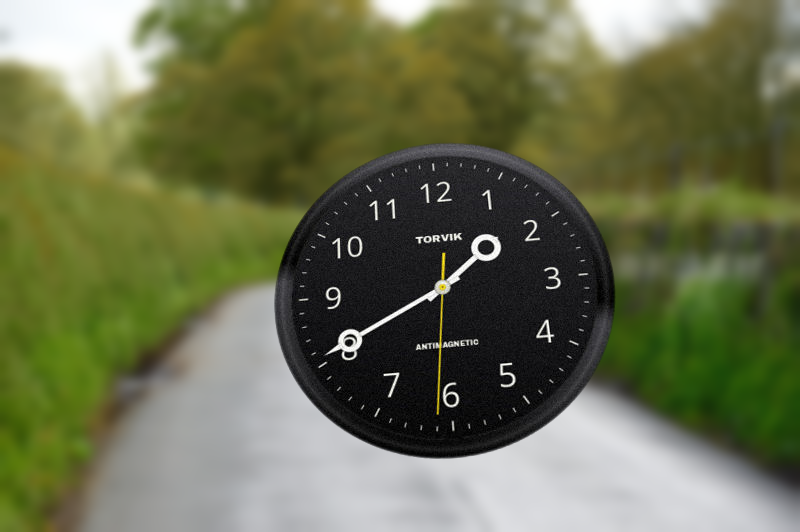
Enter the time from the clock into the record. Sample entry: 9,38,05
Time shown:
1,40,31
